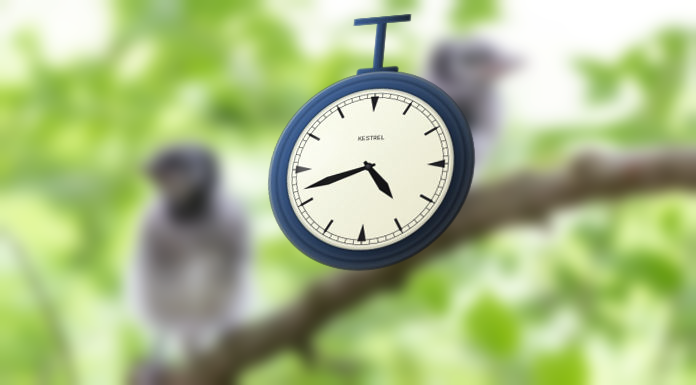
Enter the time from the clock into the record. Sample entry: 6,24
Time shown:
4,42
